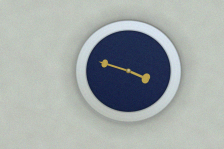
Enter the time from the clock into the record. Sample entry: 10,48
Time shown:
3,48
